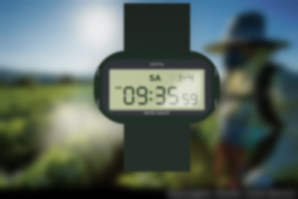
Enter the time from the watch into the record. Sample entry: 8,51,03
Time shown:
9,35,59
